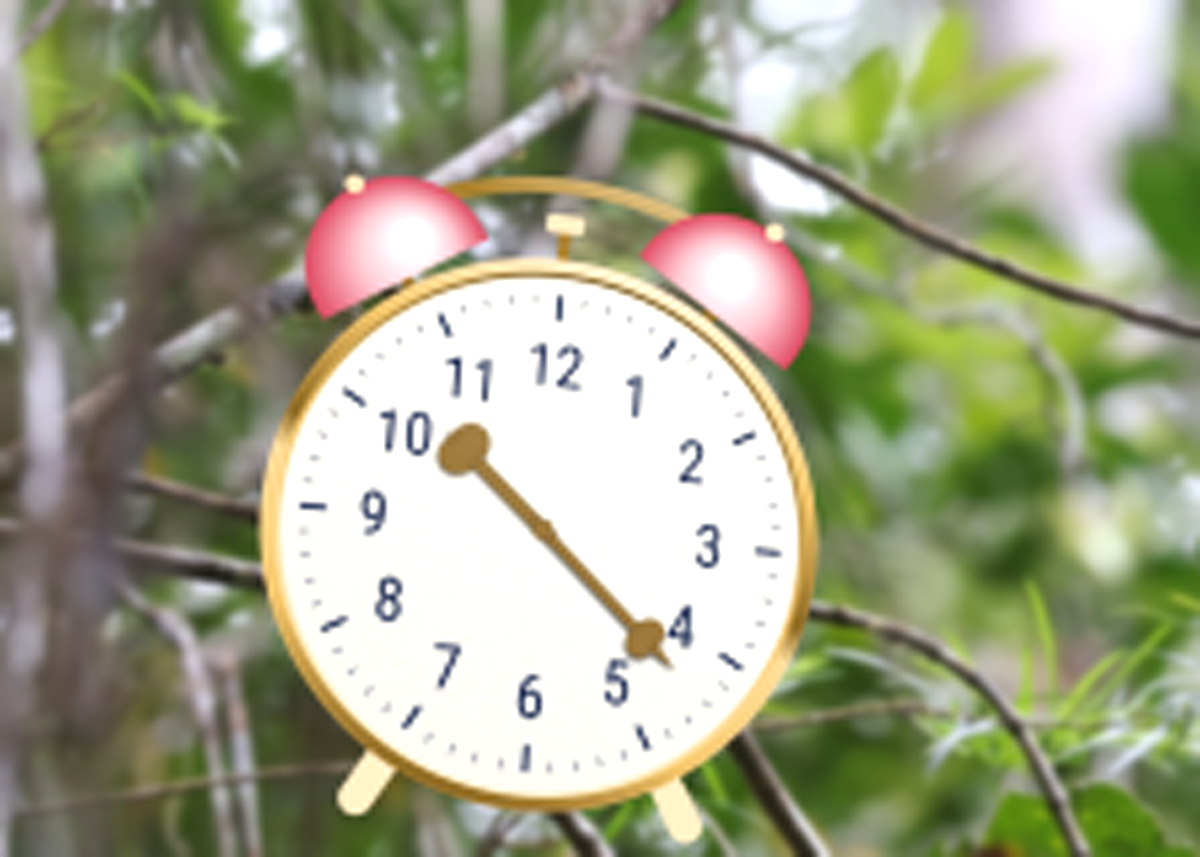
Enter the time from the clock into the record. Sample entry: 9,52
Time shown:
10,22
